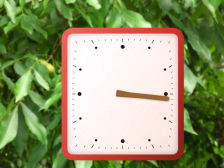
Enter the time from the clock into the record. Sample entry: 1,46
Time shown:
3,16
